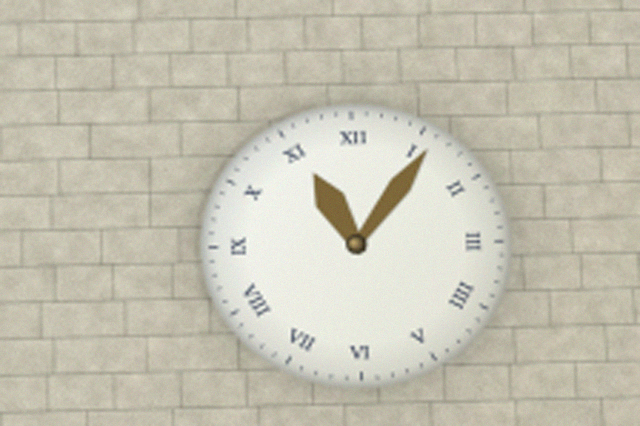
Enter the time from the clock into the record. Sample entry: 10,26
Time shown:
11,06
